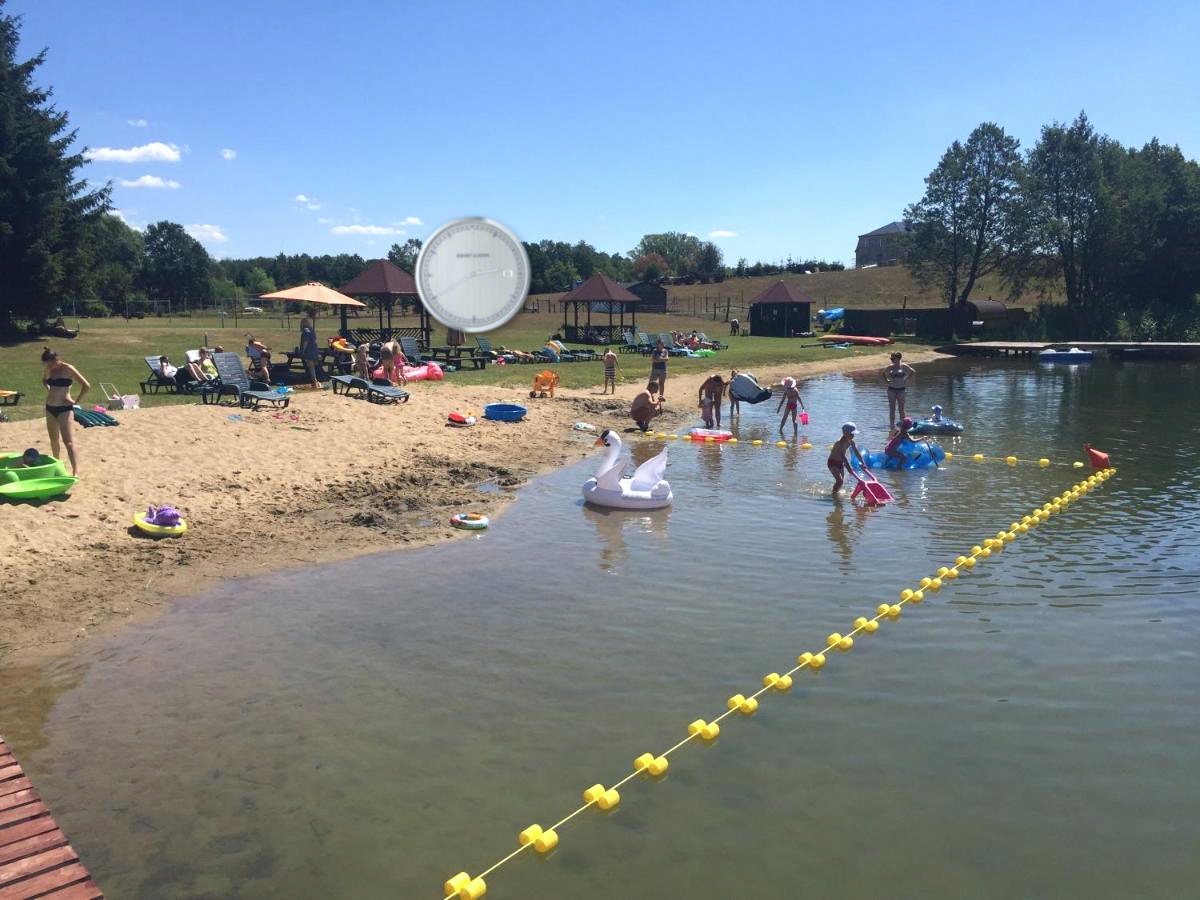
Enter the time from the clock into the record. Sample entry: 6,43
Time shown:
2,40
